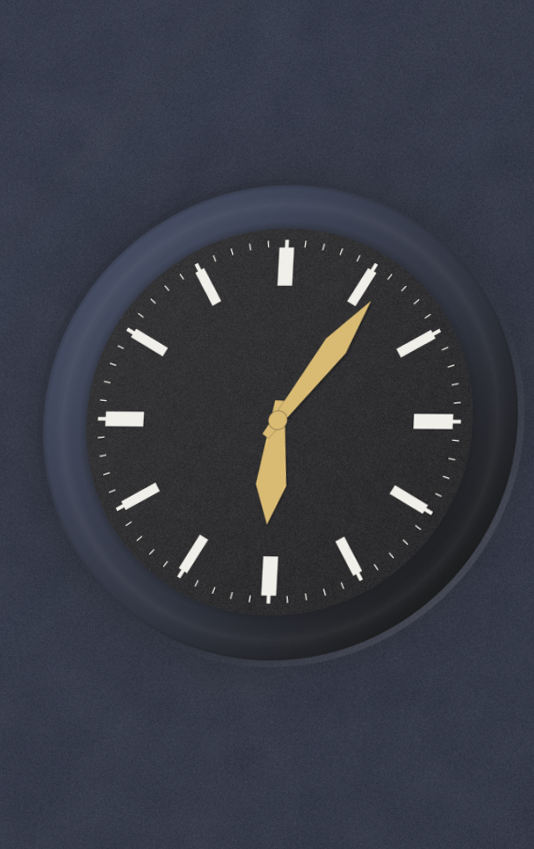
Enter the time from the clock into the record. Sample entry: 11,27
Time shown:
6,06
